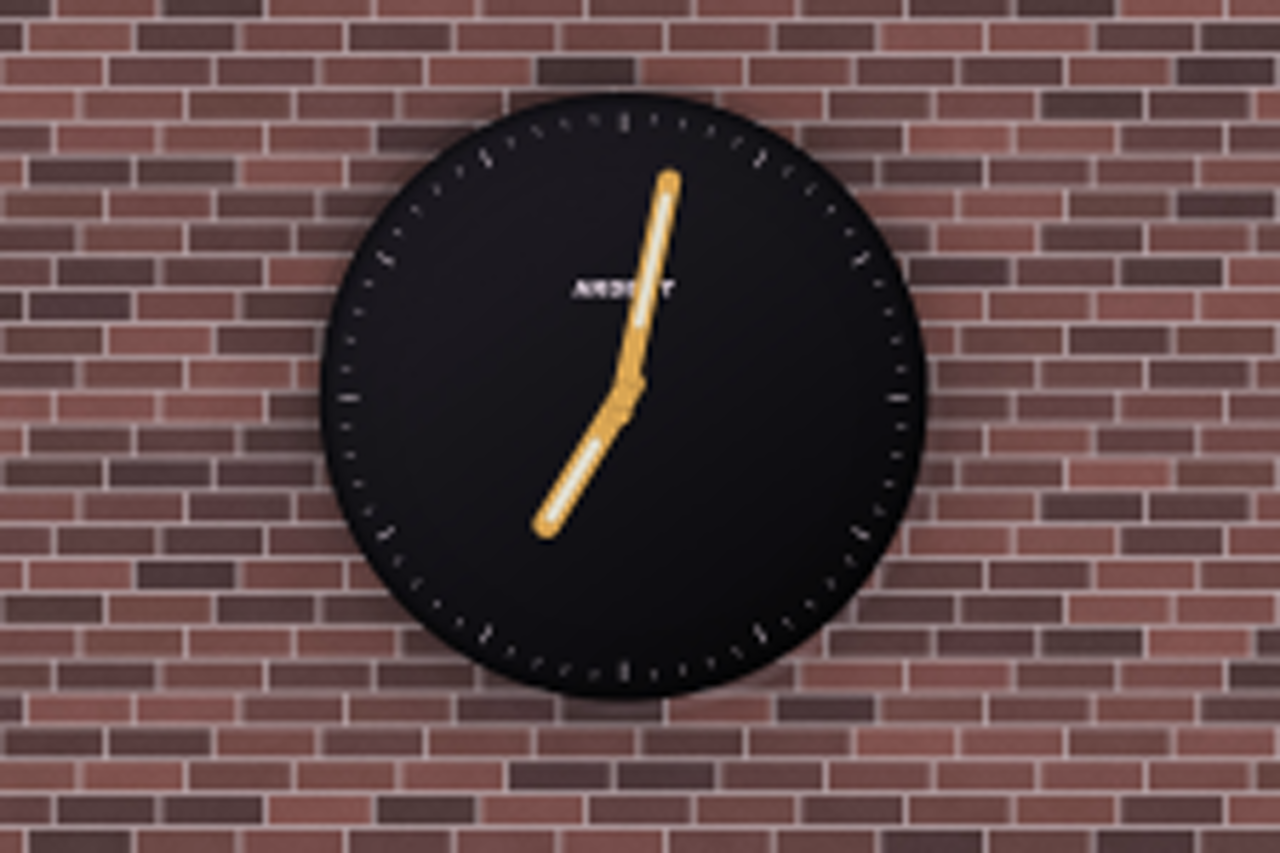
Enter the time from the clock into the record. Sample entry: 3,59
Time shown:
7,02
